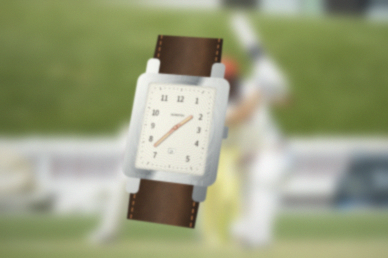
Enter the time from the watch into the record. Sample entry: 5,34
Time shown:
1,37
